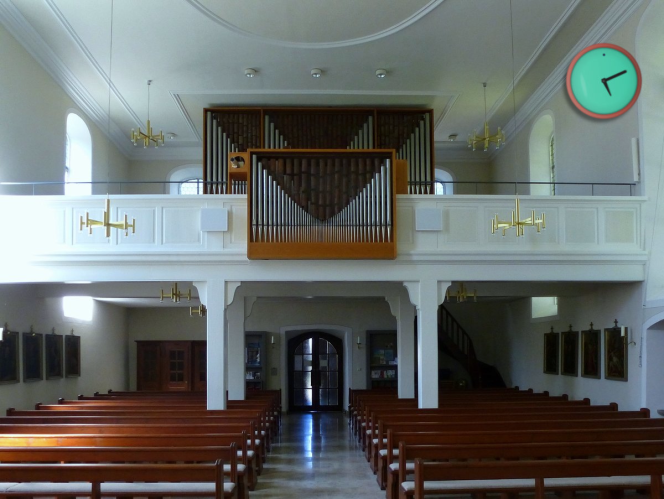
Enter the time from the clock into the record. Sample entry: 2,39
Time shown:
5,11
